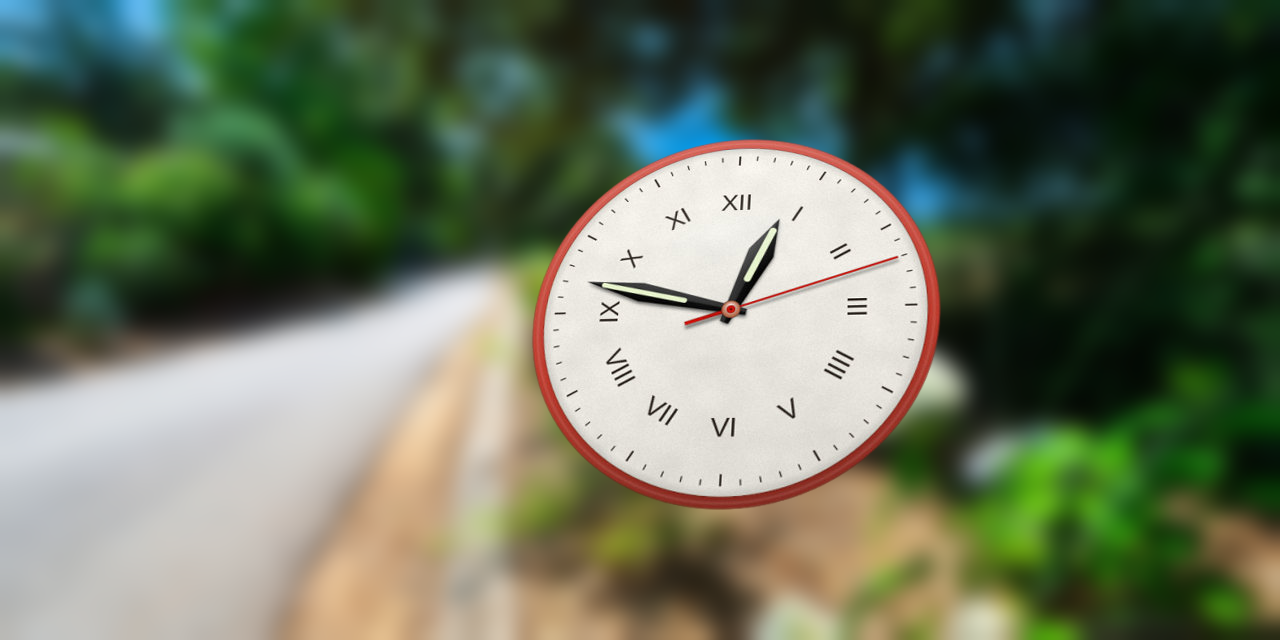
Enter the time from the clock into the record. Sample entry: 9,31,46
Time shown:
12,47,12
